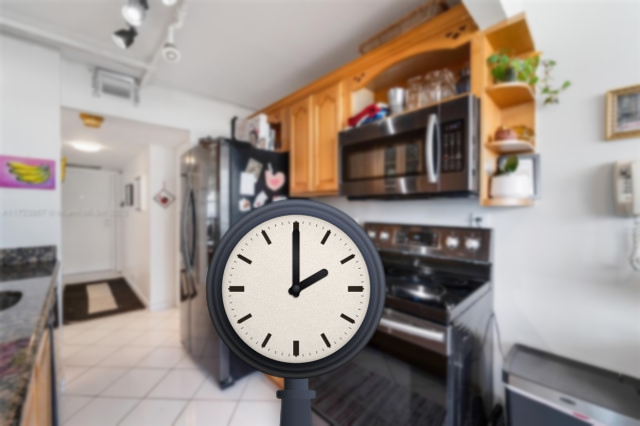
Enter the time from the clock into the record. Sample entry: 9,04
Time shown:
2,00
